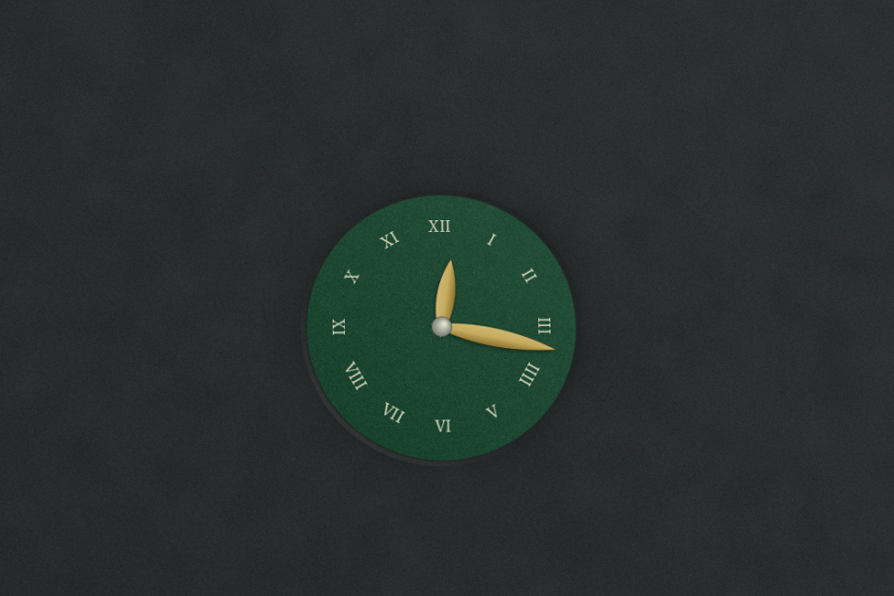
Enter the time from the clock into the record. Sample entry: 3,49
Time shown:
12,17
